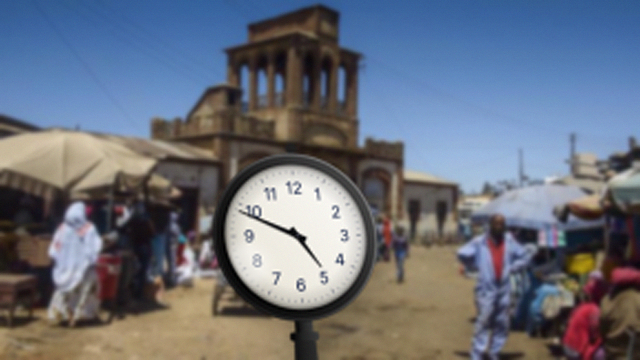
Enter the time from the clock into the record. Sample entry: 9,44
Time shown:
4,49
